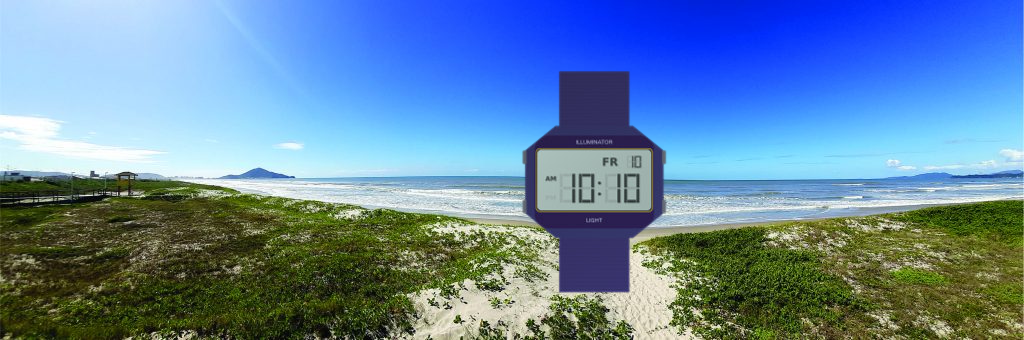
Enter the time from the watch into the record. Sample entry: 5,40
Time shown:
10,10
